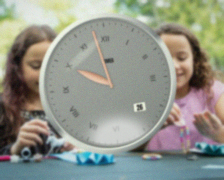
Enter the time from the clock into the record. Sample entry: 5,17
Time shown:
9,58
